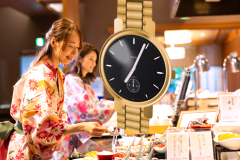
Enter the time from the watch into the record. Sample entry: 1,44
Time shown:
7,04
